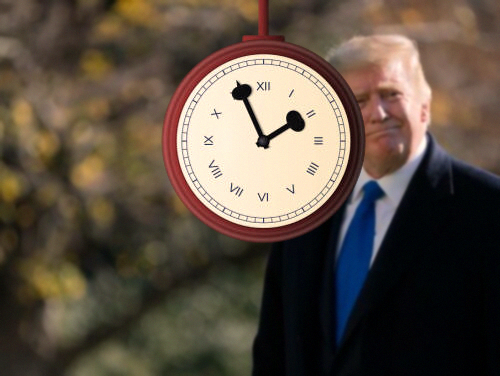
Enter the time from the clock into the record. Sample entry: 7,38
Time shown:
1,56
